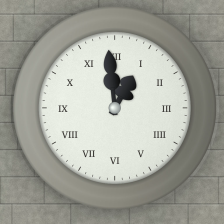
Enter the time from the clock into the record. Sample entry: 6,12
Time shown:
12,59
